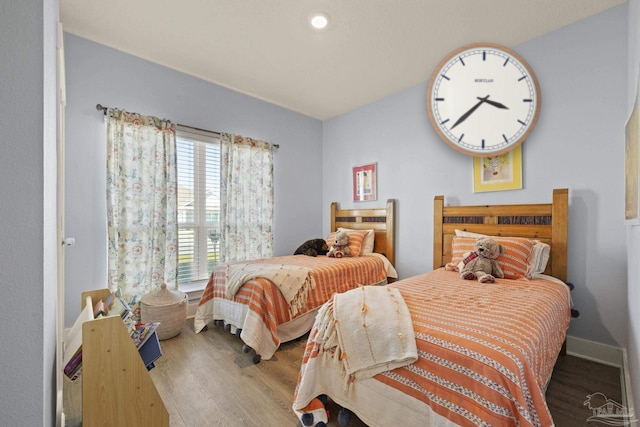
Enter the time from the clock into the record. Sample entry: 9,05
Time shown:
3,38
